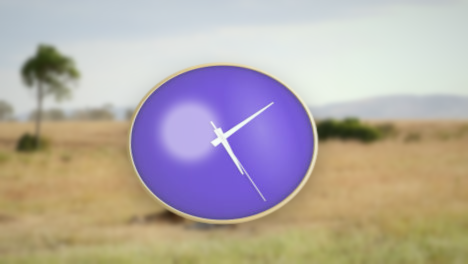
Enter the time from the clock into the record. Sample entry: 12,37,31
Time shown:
5,08,25
